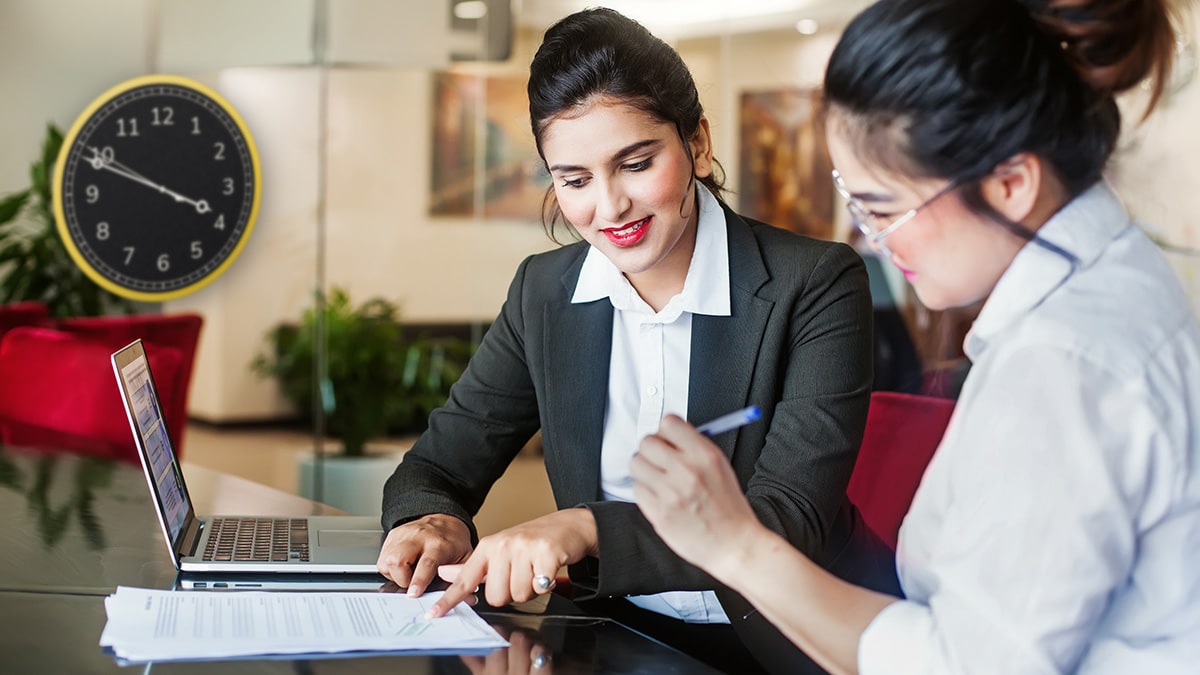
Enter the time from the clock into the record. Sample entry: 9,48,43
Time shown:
3,48,50
